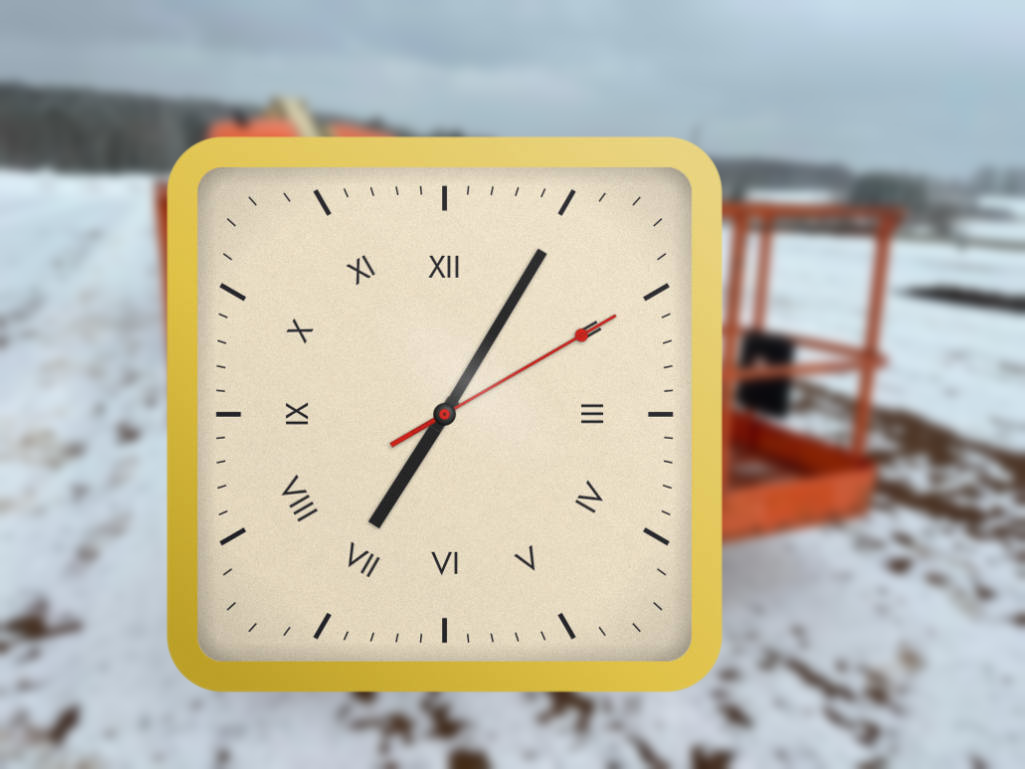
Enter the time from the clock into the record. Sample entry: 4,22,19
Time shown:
7,05,10
